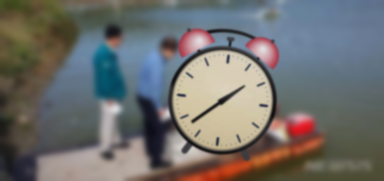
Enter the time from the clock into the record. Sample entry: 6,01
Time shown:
1,38
